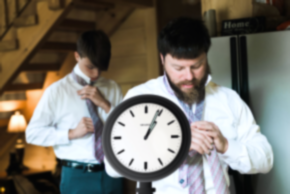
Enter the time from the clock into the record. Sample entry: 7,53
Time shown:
1,04
